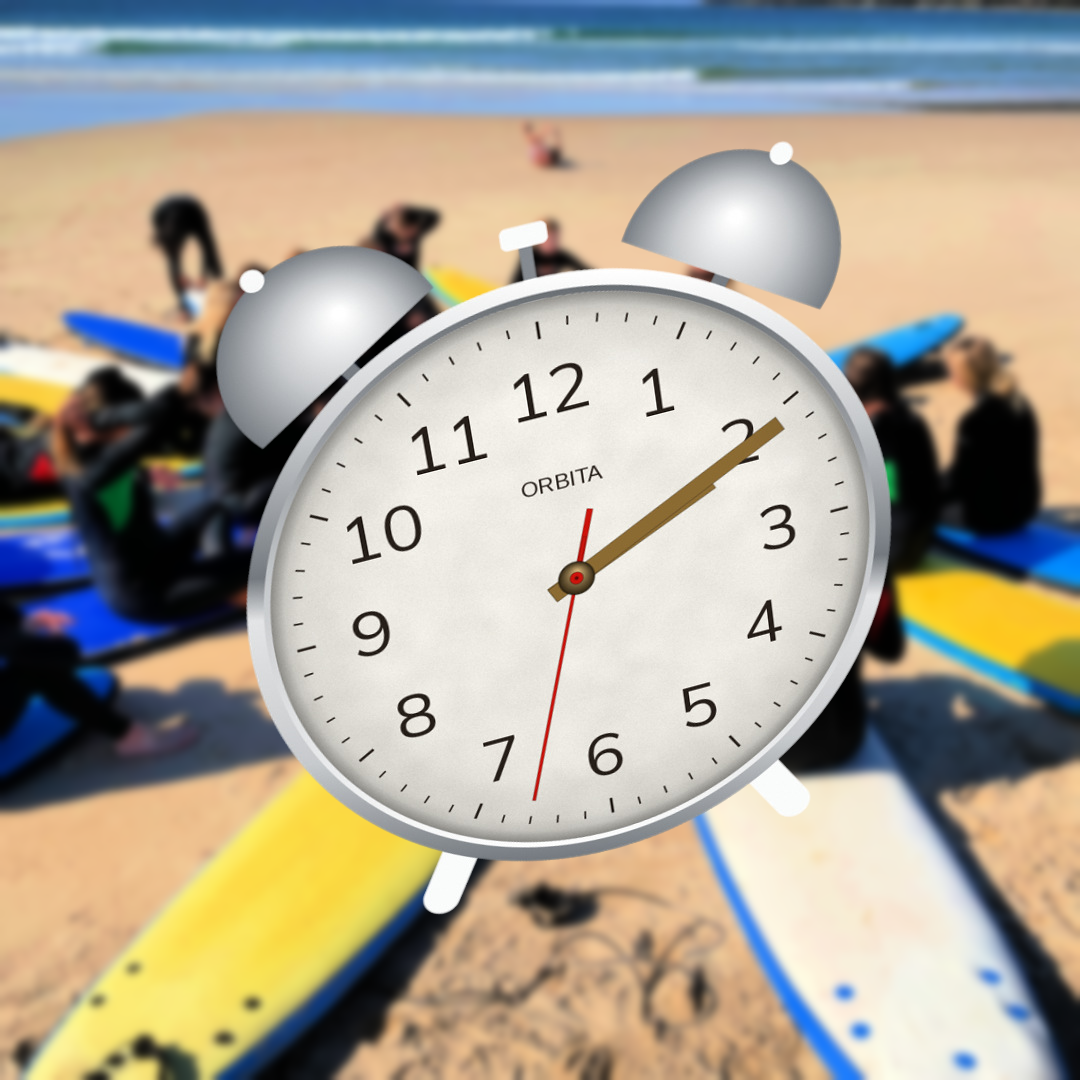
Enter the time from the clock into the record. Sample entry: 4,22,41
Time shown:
2,10,33
